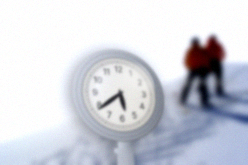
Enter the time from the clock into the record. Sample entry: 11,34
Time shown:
5,39
